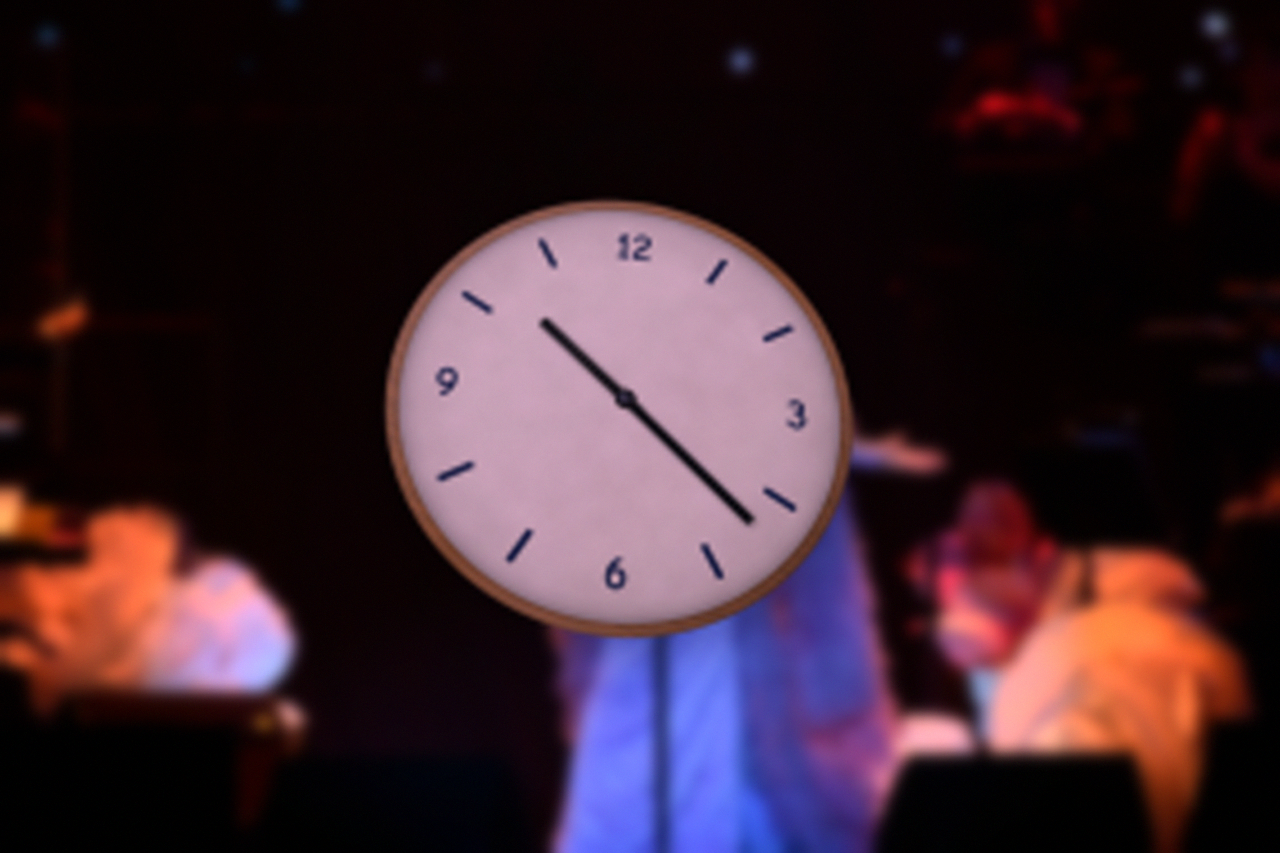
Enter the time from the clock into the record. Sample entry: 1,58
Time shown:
10,22
